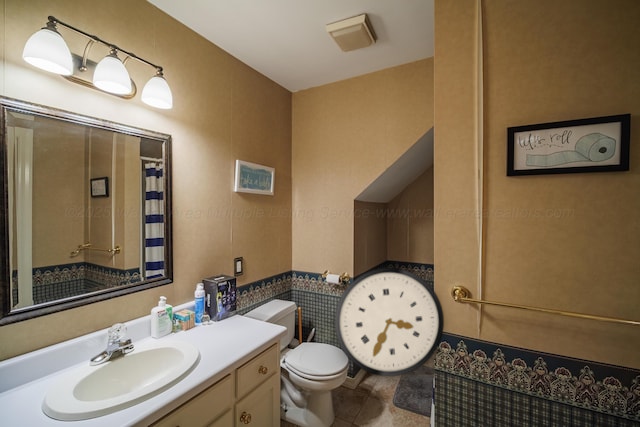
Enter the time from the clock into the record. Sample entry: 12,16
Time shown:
3,35
